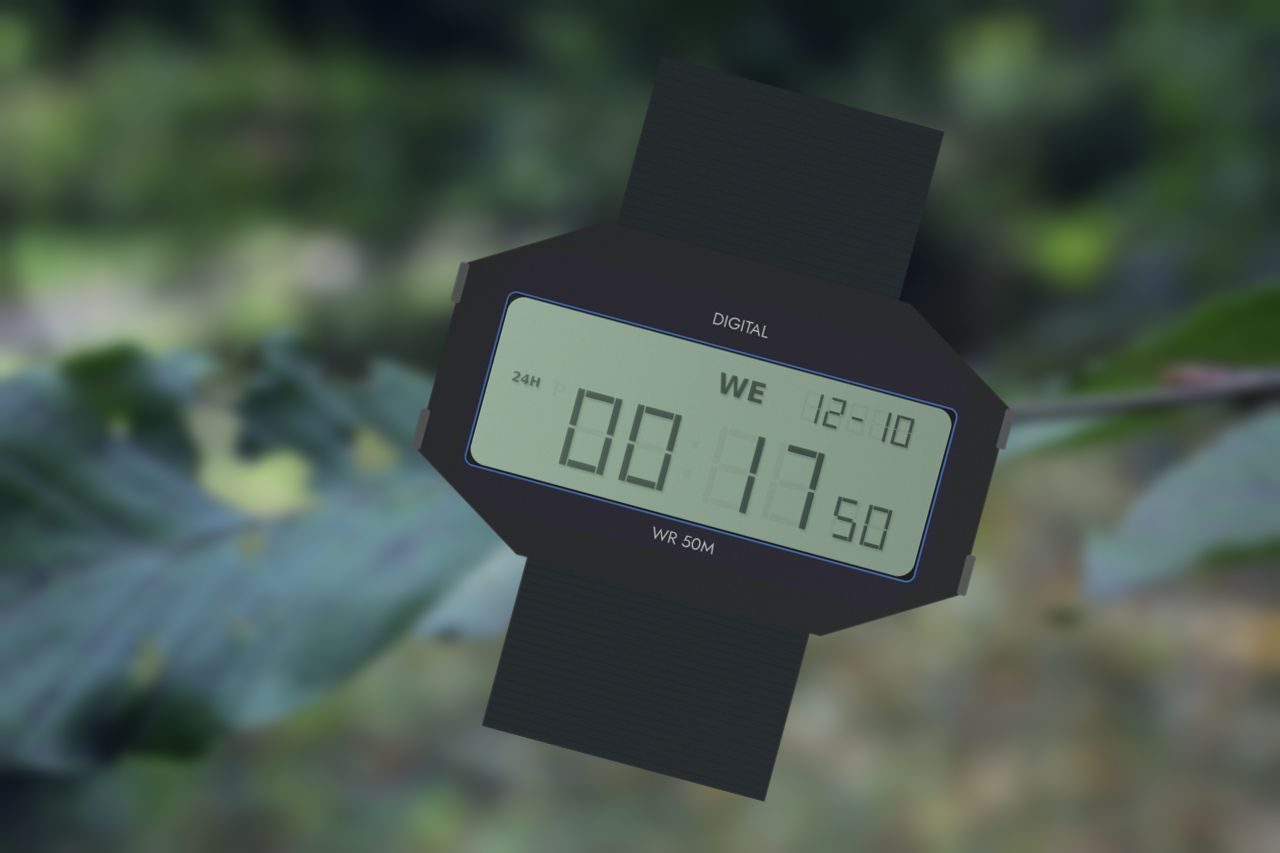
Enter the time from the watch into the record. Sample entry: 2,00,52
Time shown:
0,17,50
